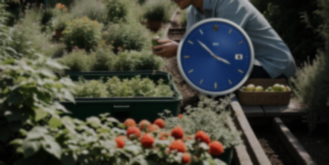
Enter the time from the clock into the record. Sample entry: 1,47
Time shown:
3,52
